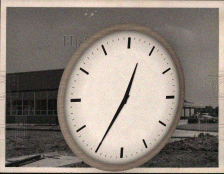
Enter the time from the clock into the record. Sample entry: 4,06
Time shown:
12,35
